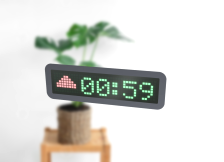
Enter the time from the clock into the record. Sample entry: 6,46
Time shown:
0,59
